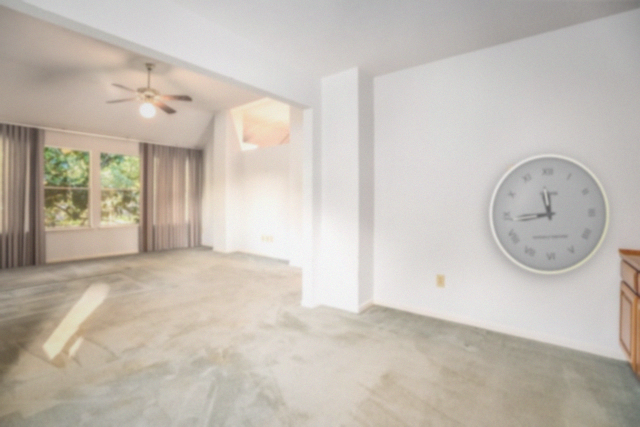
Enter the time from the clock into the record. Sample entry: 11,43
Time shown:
11,44
